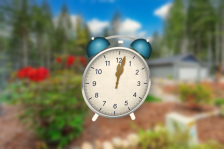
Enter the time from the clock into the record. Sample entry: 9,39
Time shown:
12,02
